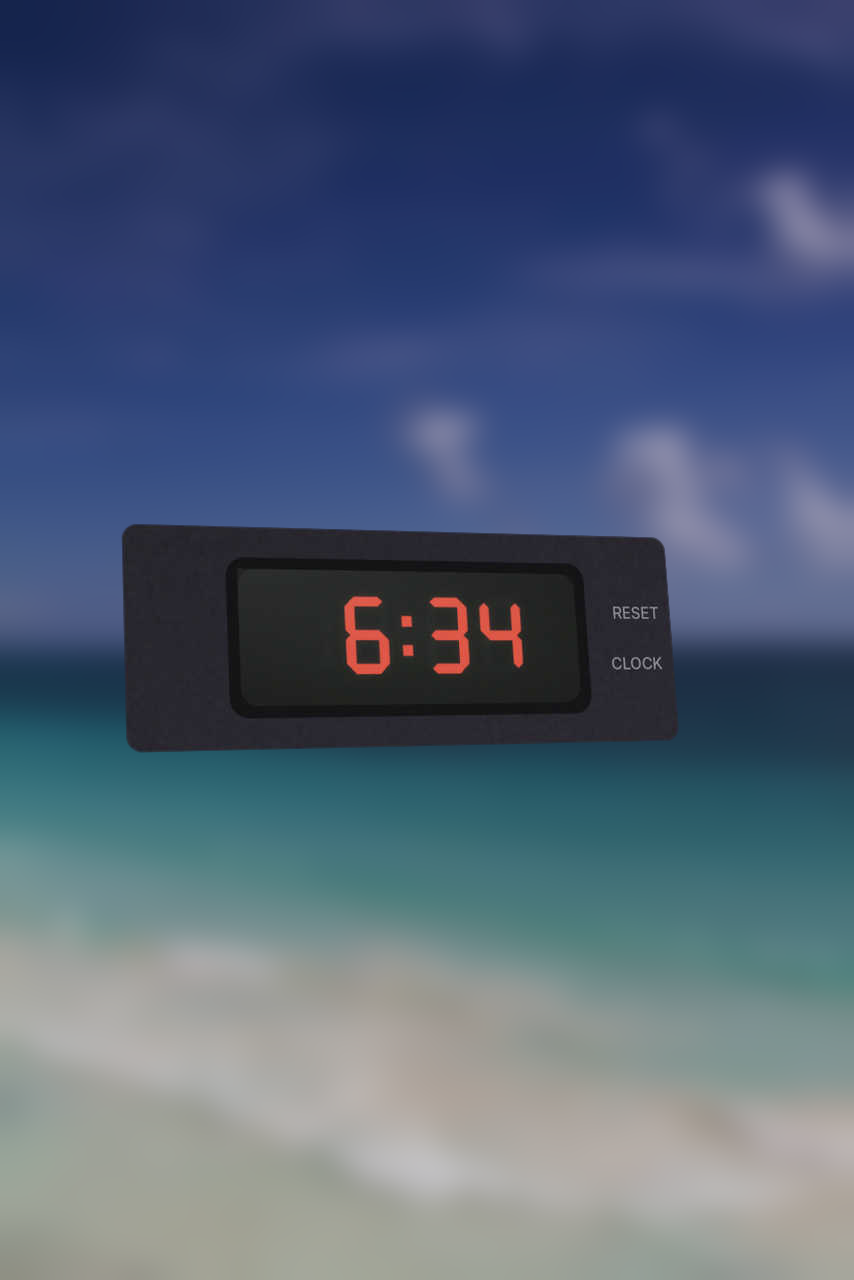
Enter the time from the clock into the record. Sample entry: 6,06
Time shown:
6,34
